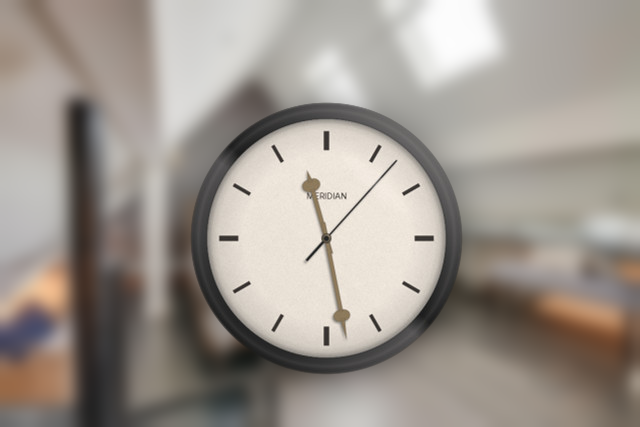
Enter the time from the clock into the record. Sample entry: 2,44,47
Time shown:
11,28,07
